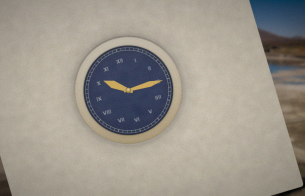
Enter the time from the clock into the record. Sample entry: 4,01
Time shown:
10,15
